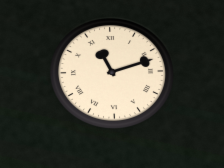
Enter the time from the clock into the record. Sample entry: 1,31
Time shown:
11,12
